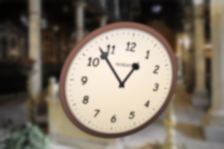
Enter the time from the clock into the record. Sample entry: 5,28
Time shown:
12,53
